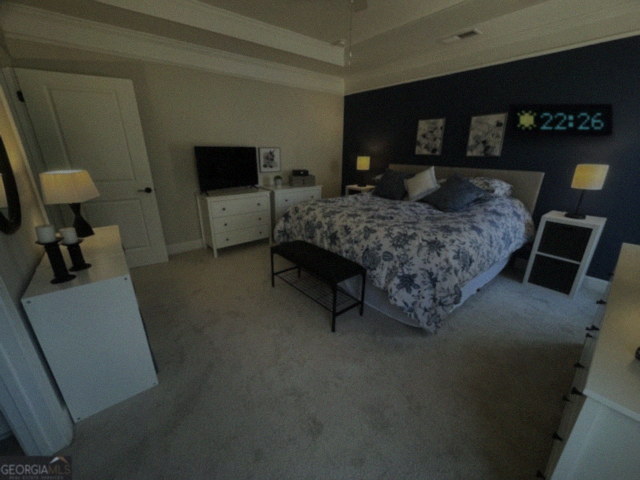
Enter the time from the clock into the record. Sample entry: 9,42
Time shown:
22,26
